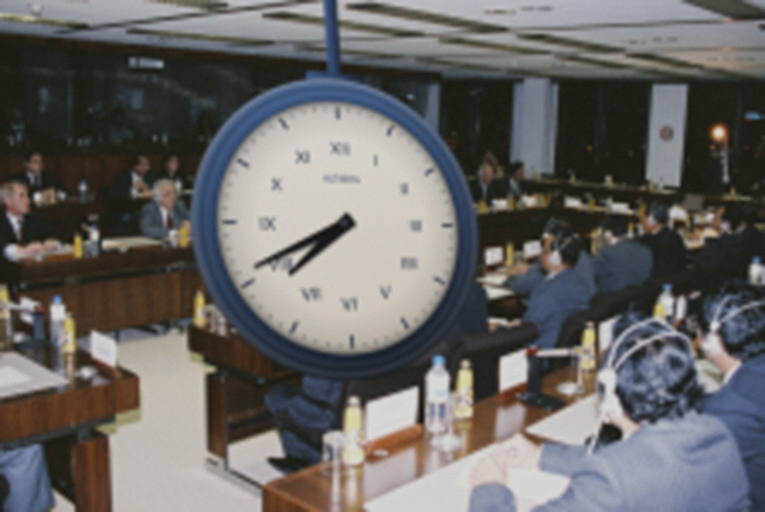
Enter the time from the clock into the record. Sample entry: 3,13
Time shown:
7,41
